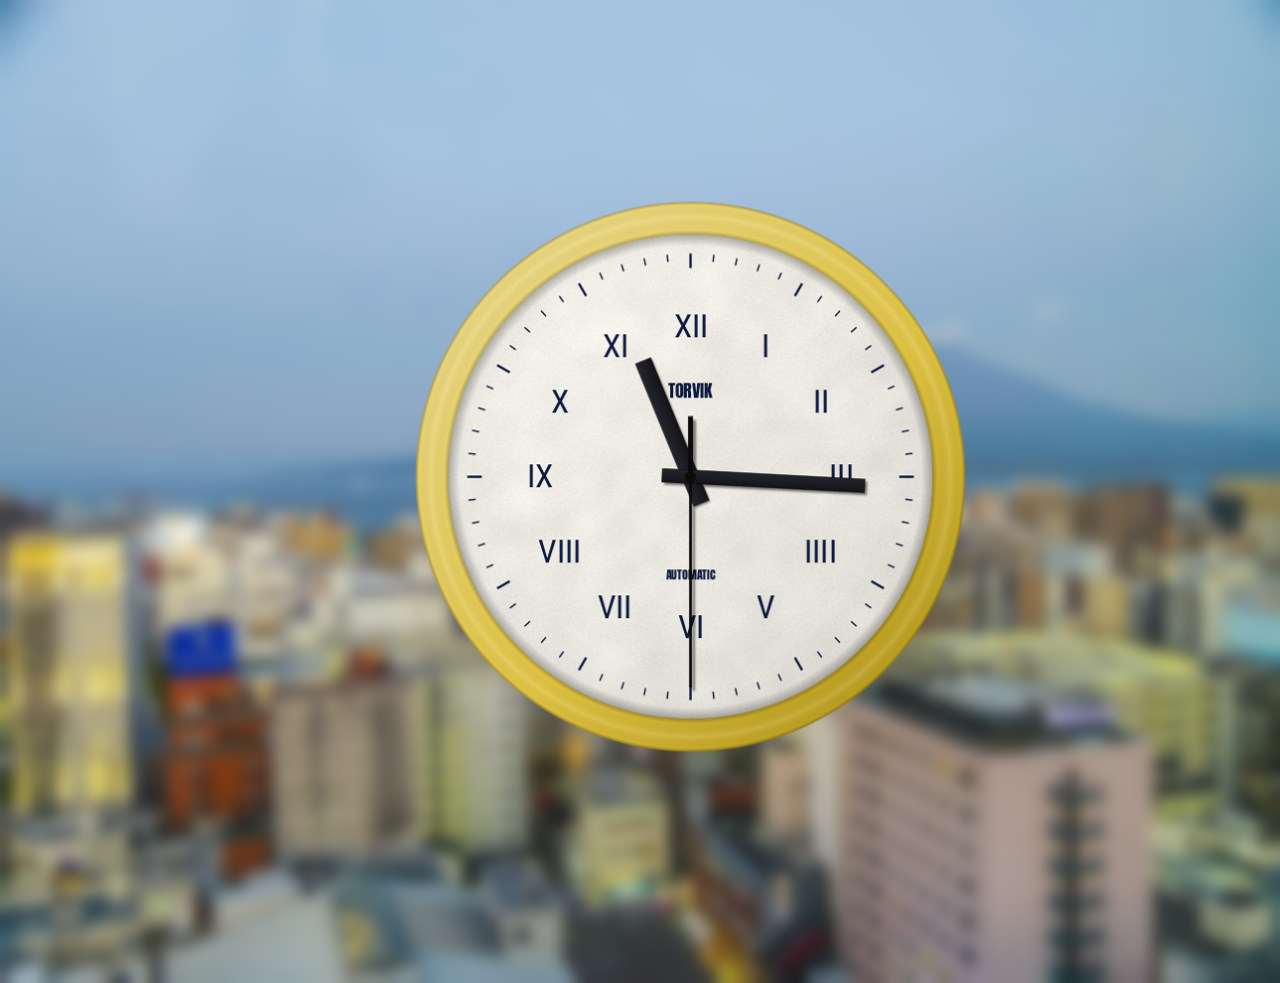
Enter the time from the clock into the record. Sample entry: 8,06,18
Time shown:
11,15,30
